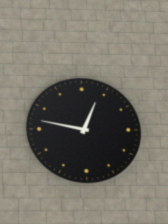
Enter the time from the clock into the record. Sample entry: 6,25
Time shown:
12,47
